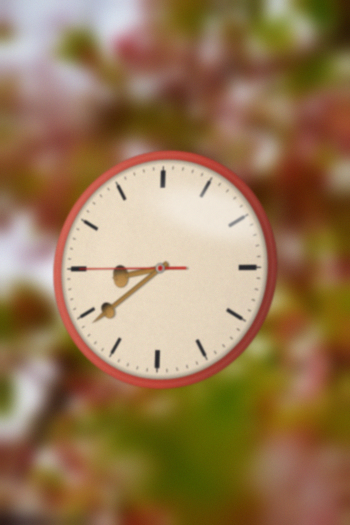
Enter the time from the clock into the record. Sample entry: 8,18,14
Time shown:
8,38,45
